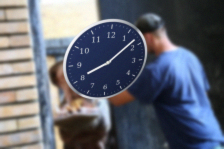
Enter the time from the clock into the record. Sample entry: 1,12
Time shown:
8,08
